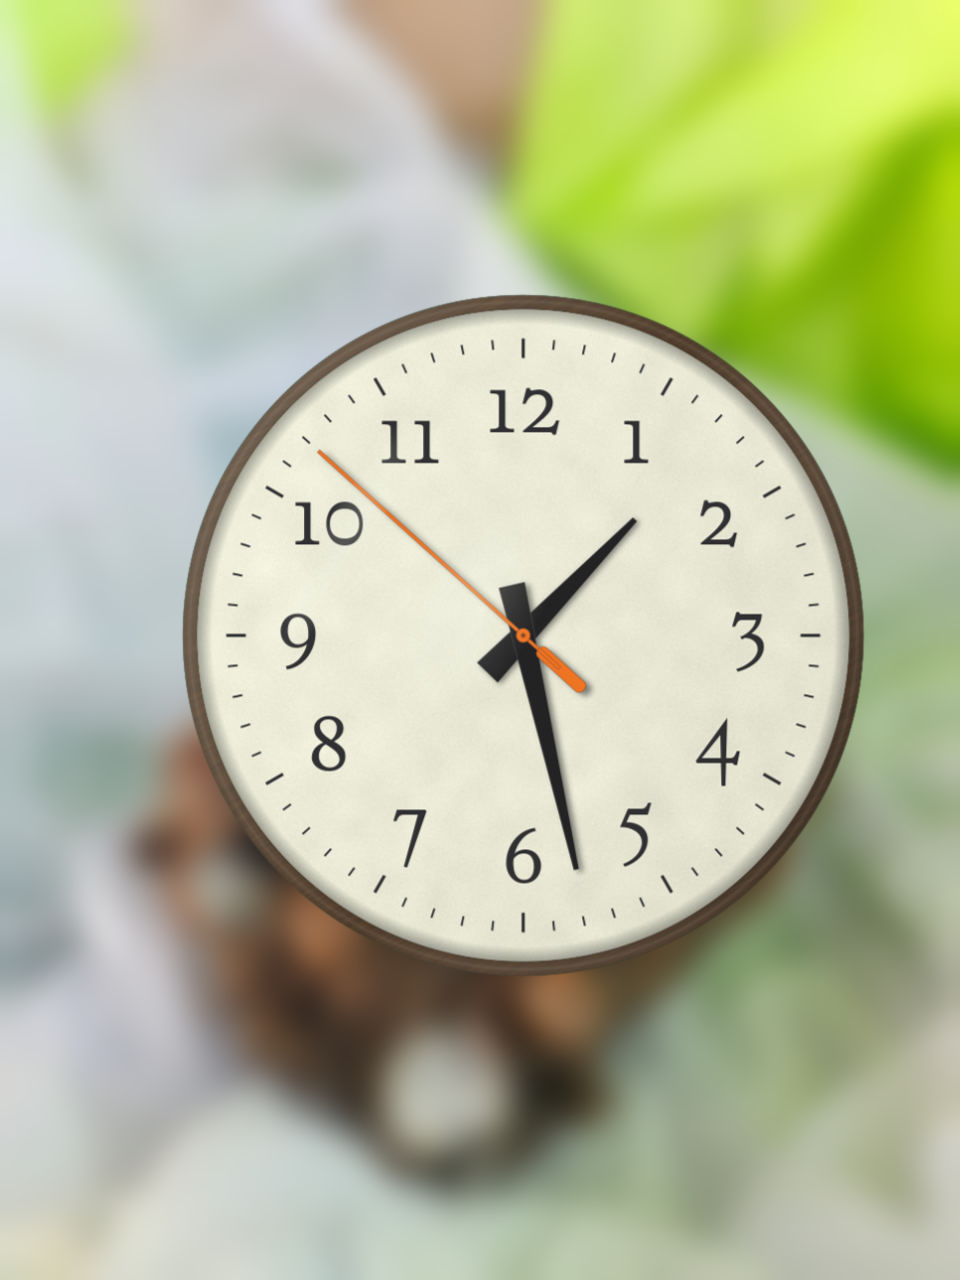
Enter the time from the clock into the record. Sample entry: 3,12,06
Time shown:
1,27,52
